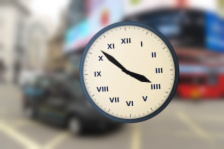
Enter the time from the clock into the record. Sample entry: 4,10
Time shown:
3,52
